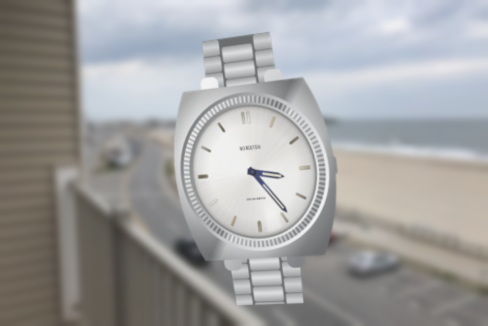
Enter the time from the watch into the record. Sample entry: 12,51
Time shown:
3,24
